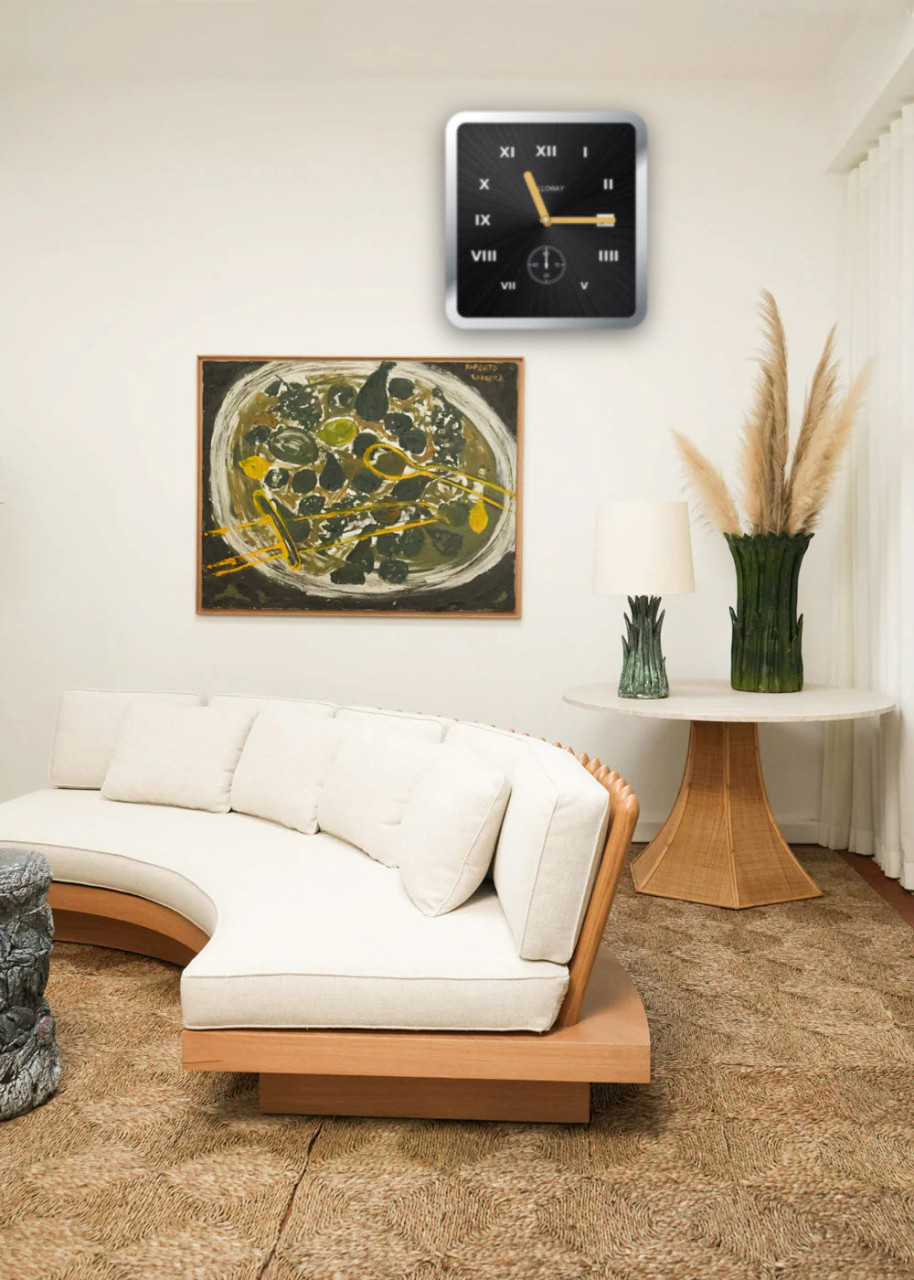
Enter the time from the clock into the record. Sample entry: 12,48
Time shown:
11,15
